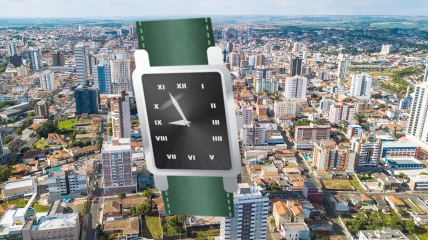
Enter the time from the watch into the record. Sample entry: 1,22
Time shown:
8,56
